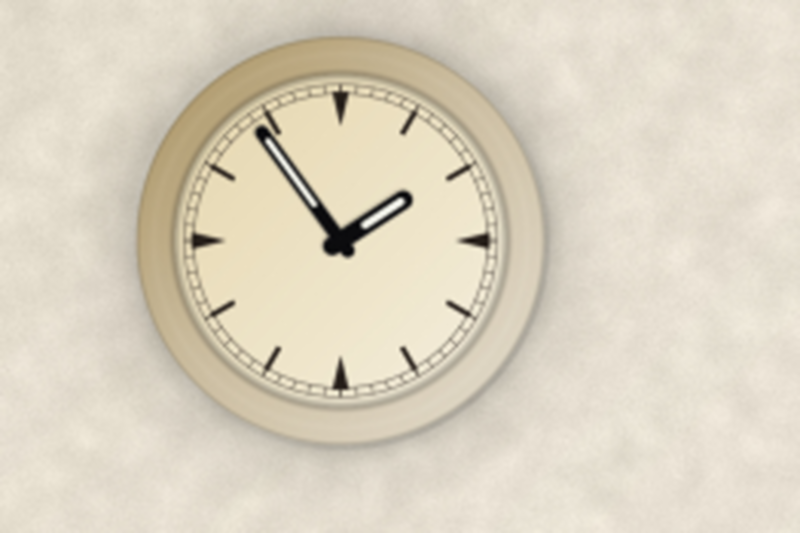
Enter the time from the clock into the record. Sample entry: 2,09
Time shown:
1,54
